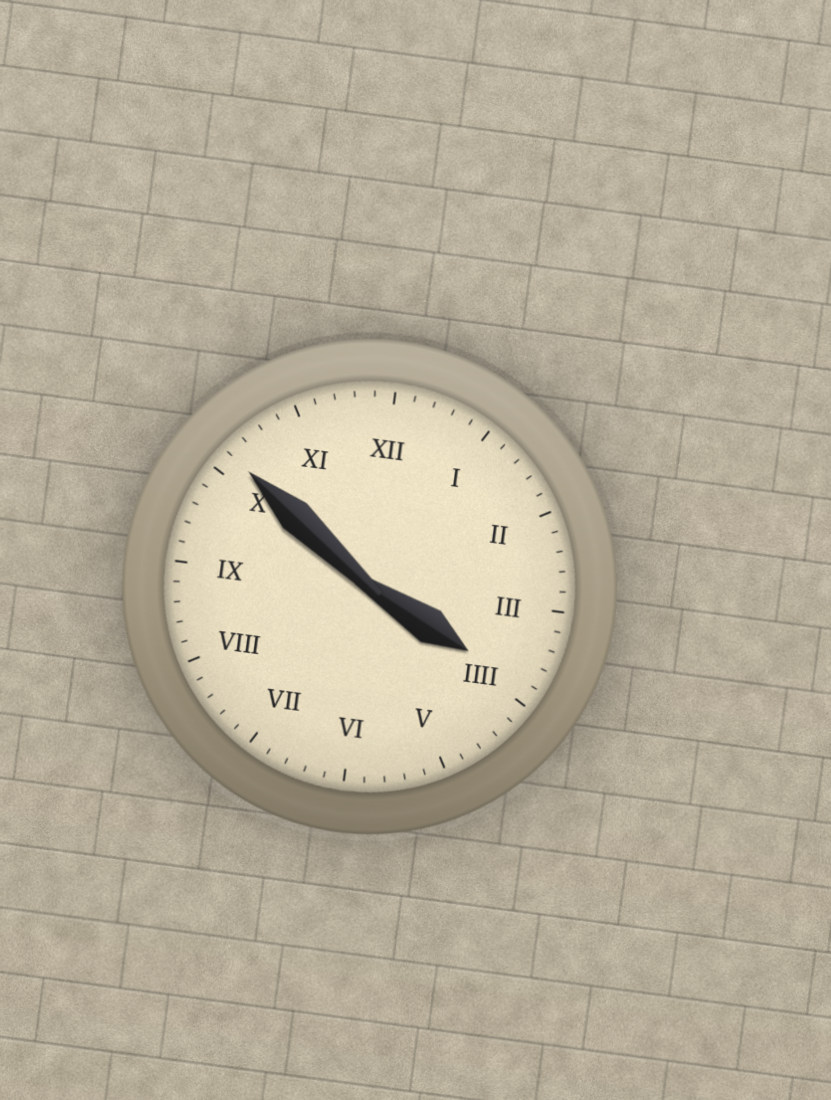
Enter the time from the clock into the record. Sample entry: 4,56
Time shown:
3,51
